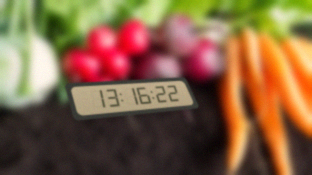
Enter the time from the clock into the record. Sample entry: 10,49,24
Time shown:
13,16,22
